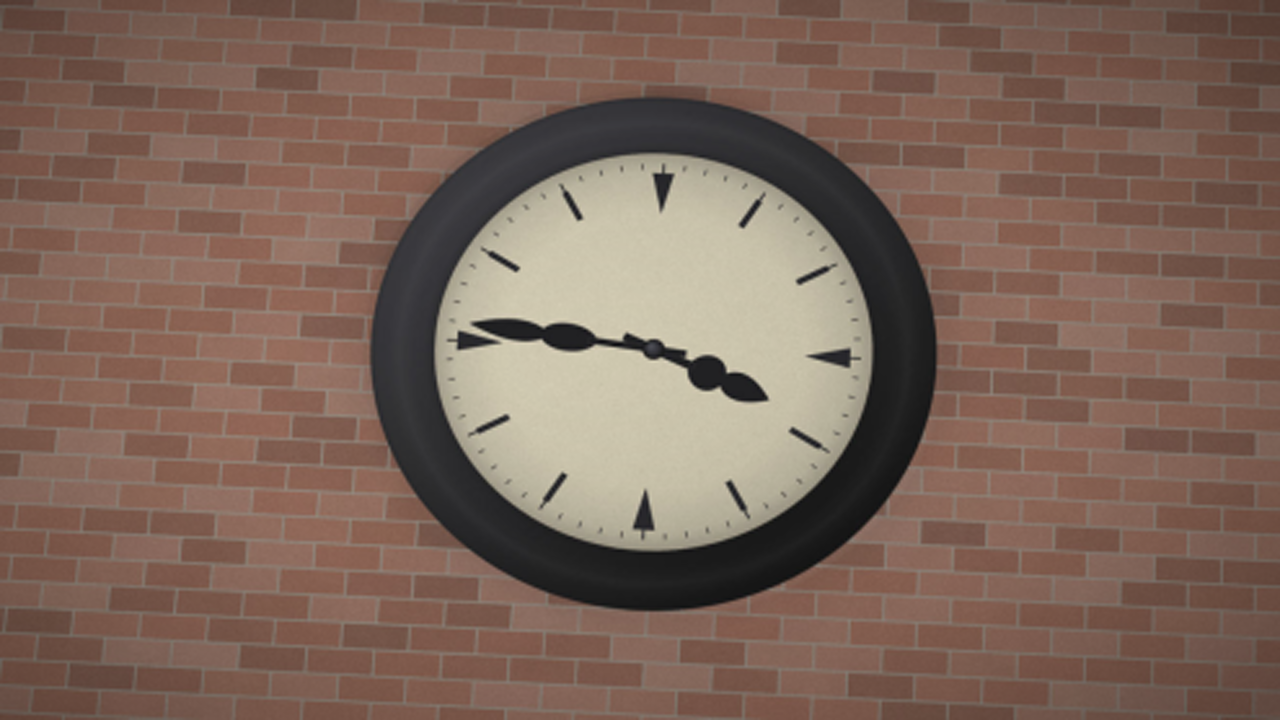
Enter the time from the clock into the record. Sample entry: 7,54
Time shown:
3,46
